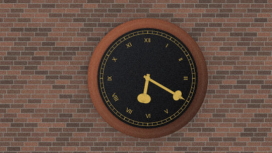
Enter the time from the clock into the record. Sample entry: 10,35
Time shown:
6,20
